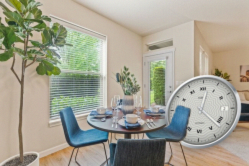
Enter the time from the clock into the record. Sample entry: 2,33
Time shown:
12,22
